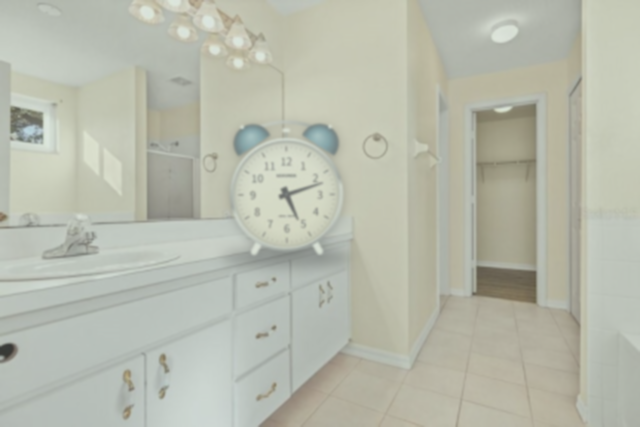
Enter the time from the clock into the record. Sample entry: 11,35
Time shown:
5,12
